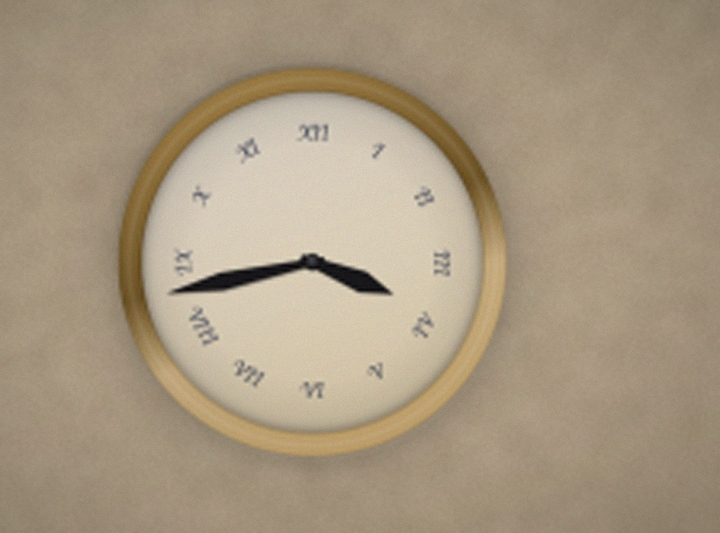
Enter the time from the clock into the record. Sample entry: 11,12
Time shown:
3,43
